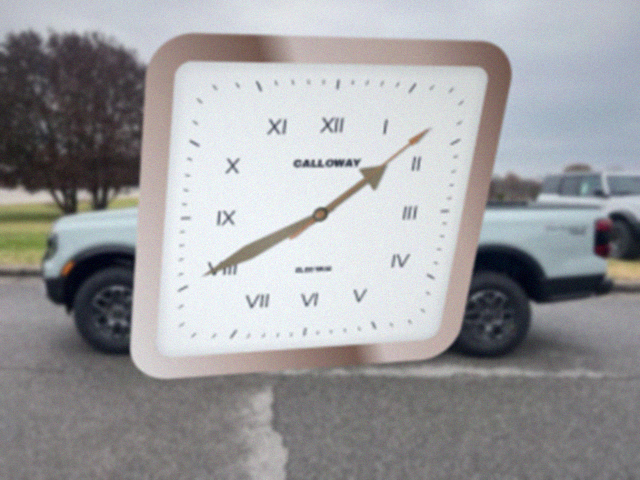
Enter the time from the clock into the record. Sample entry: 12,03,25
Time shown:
1,40,08
